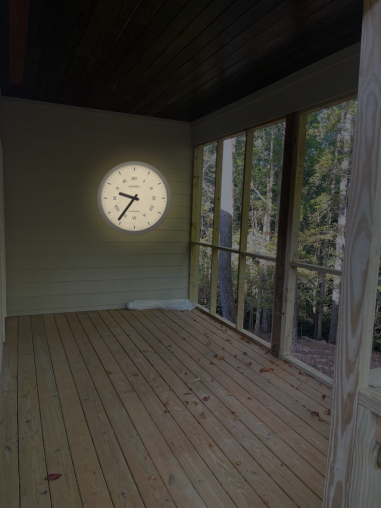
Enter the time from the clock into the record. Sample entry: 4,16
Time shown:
9,36
